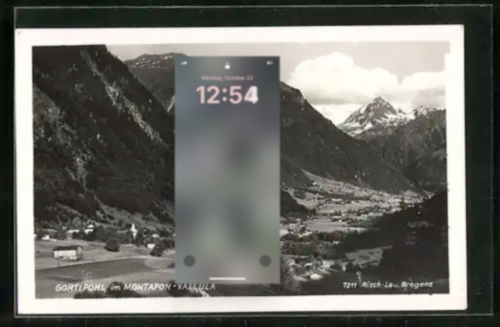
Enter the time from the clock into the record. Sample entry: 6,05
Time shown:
12,54
